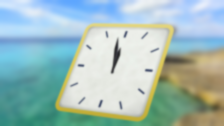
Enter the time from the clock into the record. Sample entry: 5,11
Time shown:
11,58
